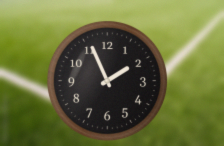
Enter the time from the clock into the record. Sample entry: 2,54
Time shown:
1,56
